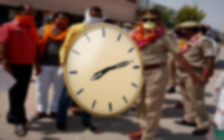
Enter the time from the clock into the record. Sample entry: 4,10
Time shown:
8,13
